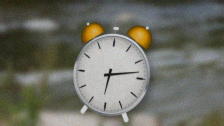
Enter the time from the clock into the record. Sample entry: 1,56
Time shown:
6,13
